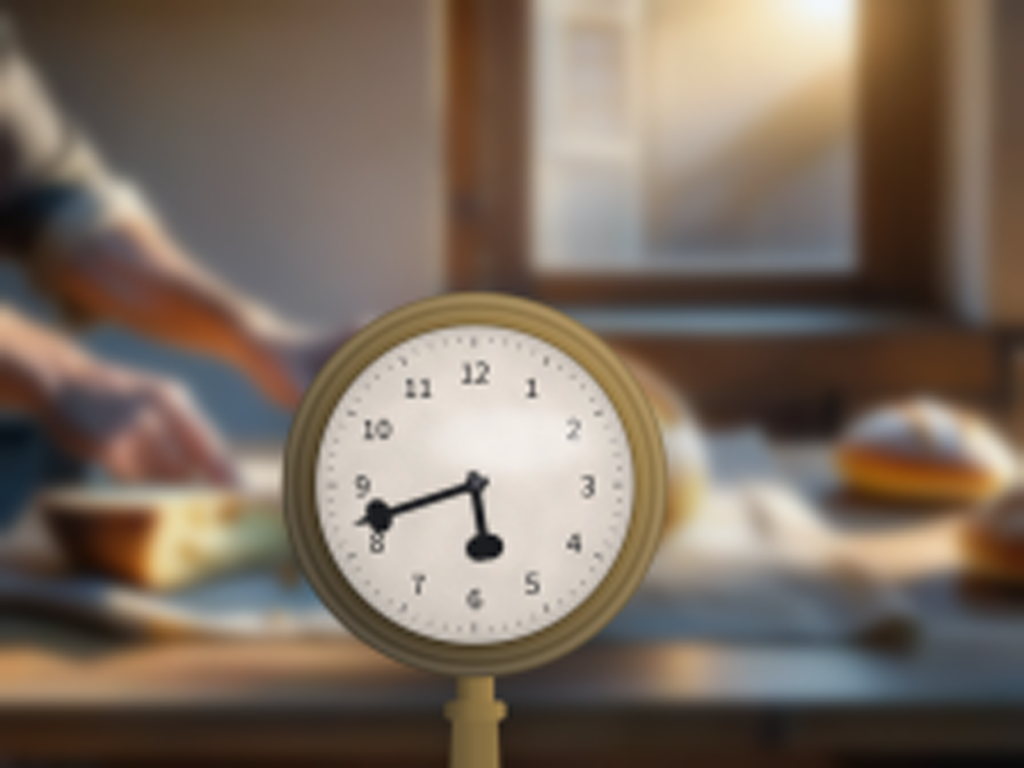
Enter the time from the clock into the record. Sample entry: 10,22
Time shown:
5,42
